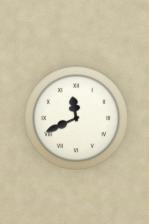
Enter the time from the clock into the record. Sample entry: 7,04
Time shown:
11,41
